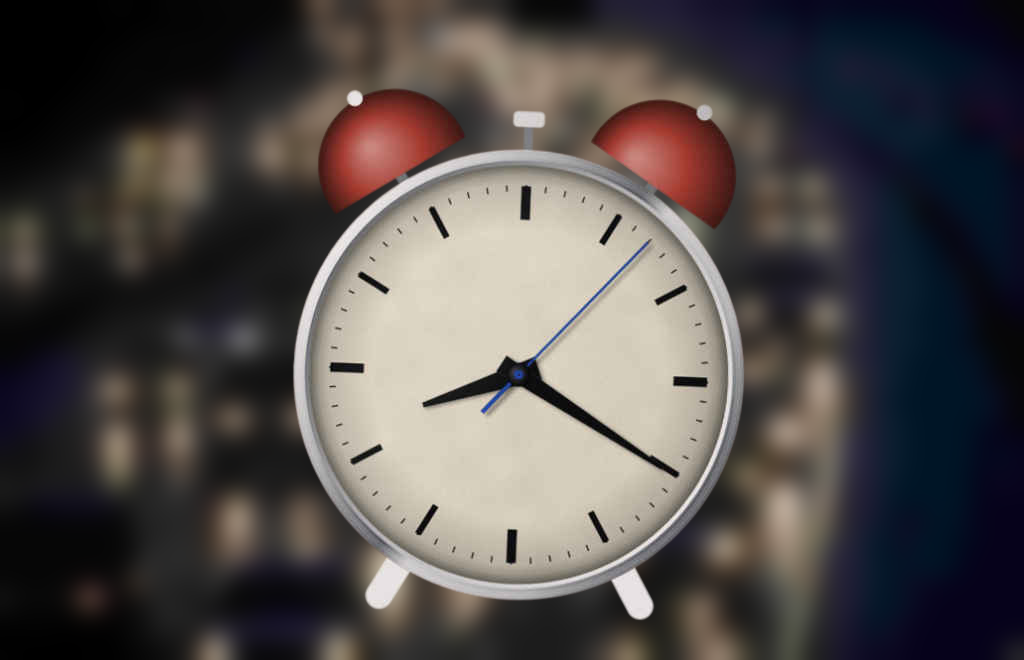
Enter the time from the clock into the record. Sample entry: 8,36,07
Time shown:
8,20,07
